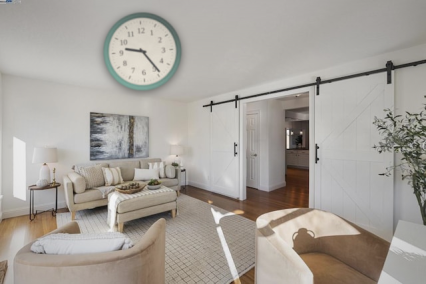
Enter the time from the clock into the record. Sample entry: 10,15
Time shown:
9,24
